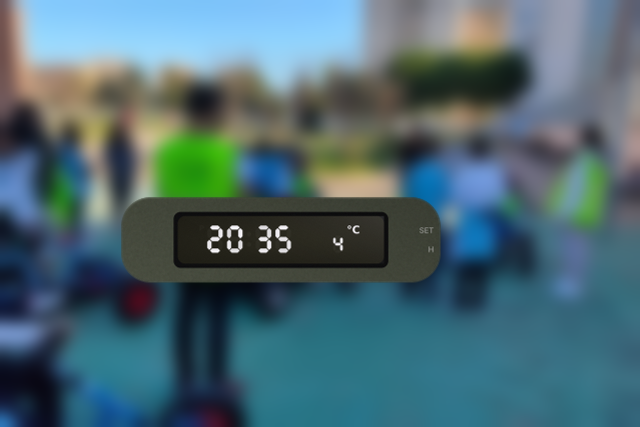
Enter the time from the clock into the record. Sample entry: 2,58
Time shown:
20,35
